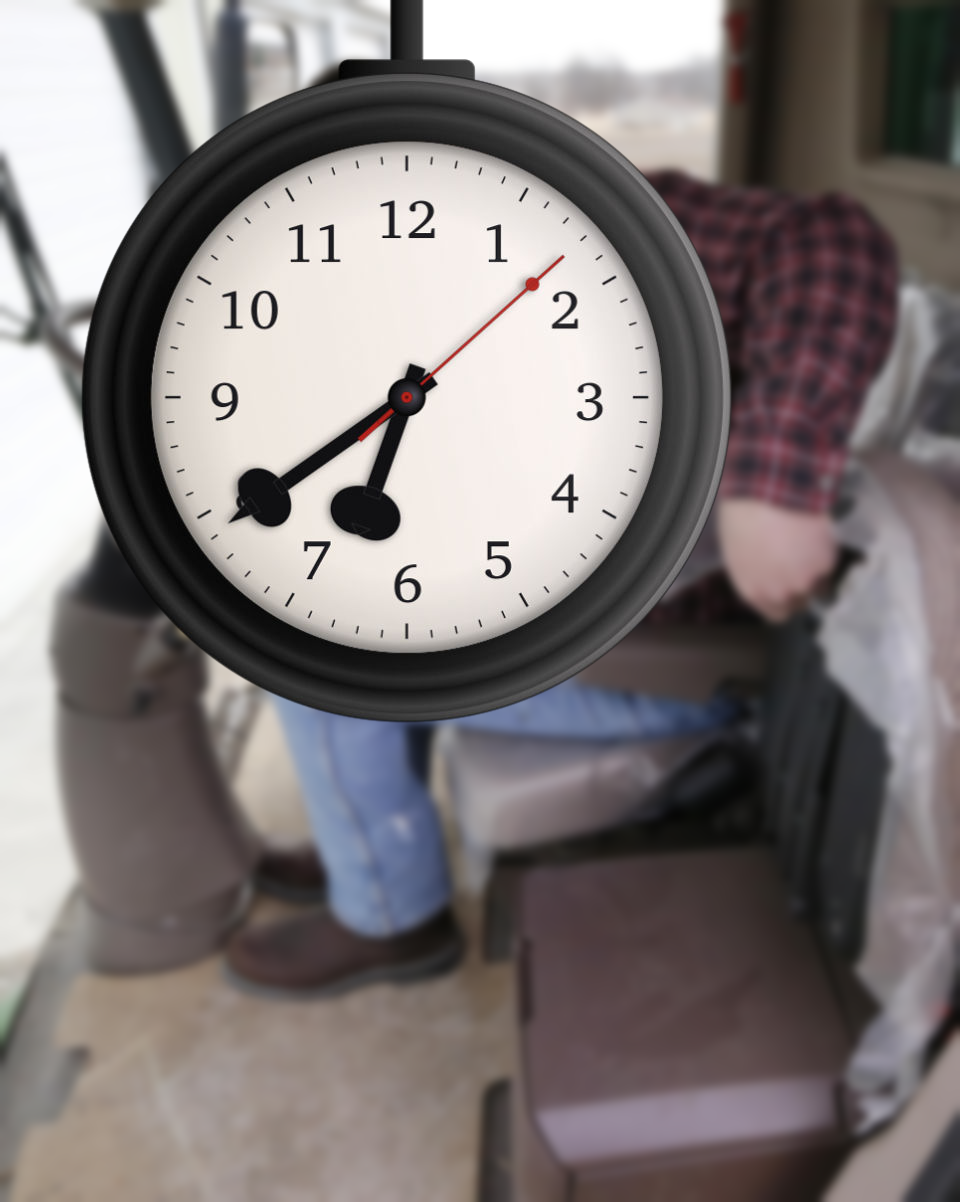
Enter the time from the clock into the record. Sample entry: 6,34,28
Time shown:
6,39,08
